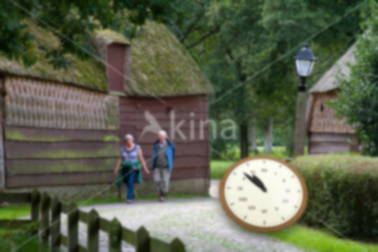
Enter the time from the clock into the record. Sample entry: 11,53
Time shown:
10,52
